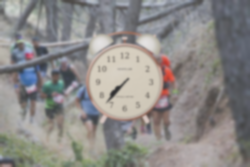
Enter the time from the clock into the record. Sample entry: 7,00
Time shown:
7,37
